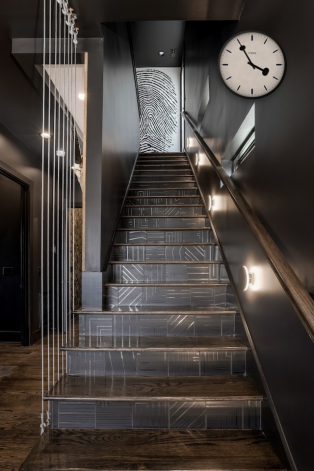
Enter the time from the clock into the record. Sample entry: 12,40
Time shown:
3,55
